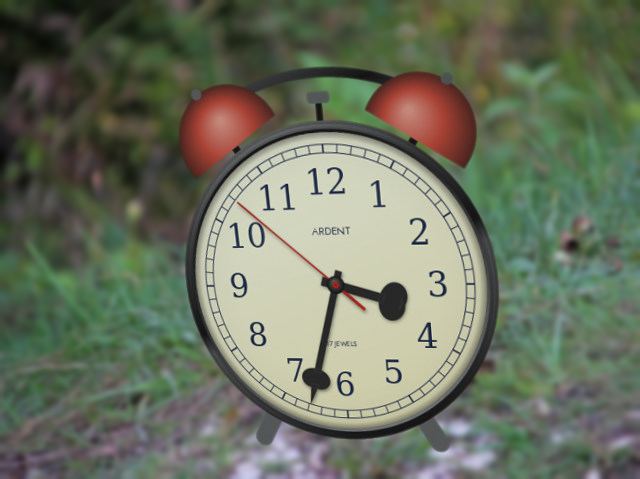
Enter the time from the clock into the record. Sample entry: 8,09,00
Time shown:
3,32,52
